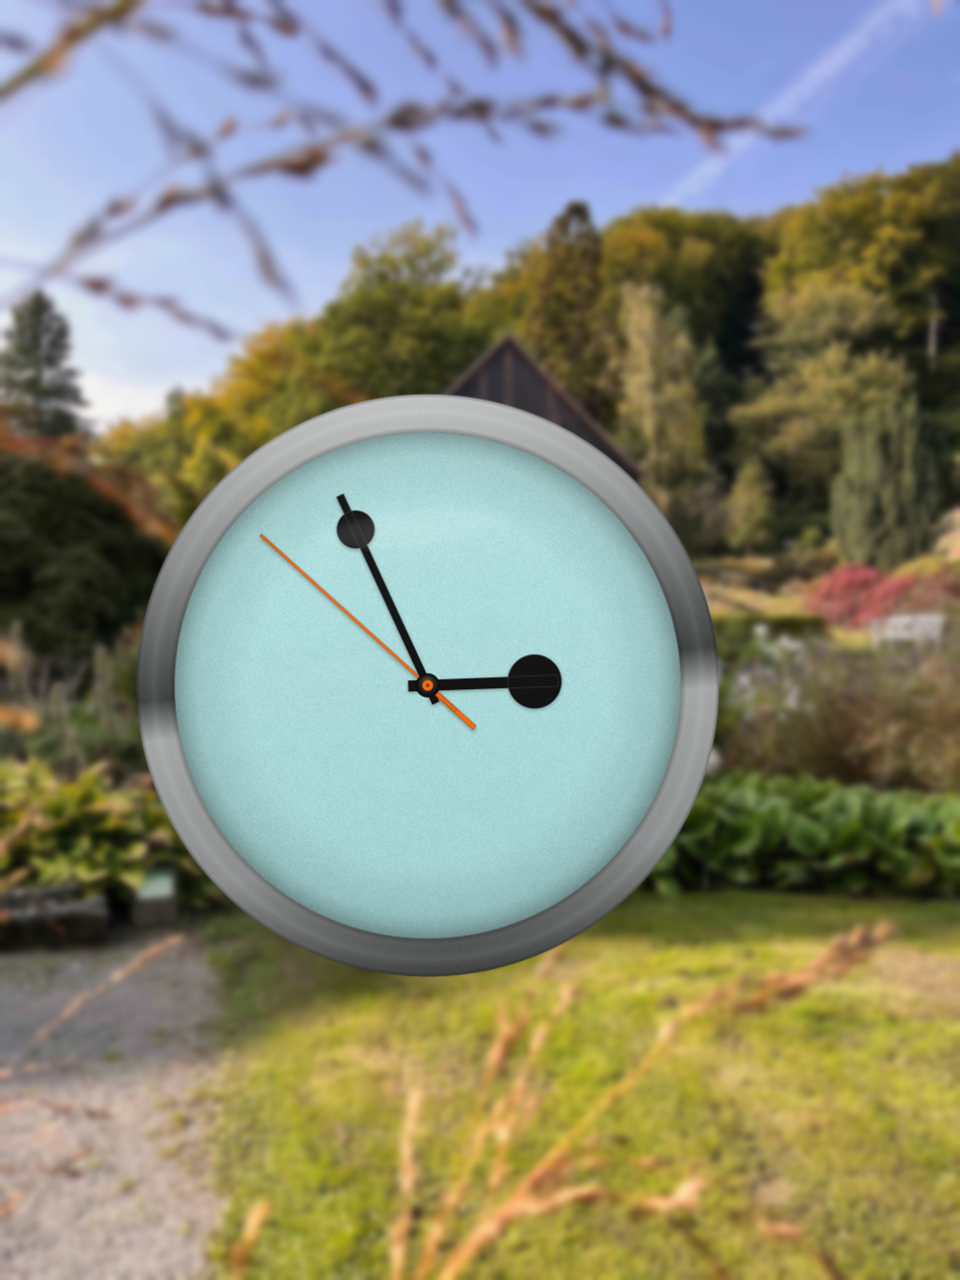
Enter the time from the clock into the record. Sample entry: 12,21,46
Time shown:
2,55,52
